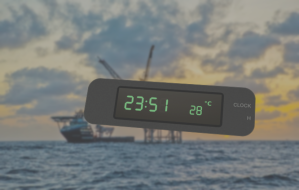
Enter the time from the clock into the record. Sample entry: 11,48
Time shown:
23,51
